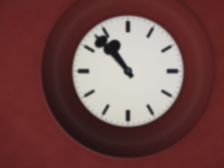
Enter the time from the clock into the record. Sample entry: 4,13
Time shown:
10,53
